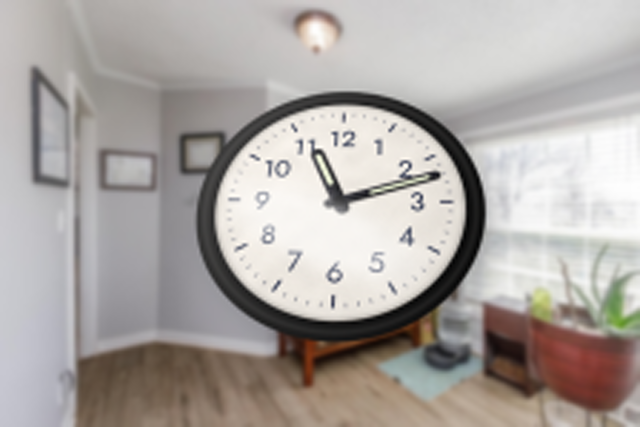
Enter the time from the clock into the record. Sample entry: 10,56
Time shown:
11,12
